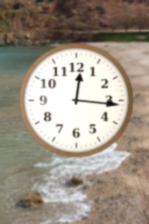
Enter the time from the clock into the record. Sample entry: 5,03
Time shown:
12,16
